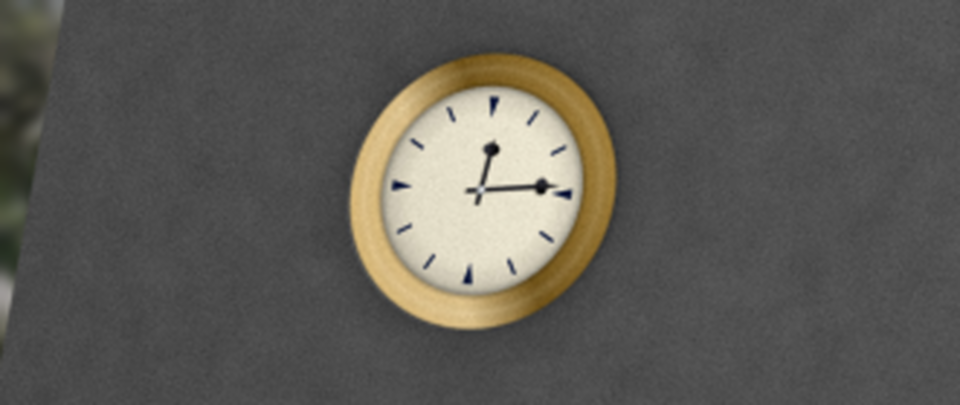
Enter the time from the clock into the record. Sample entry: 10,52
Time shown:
12,14
